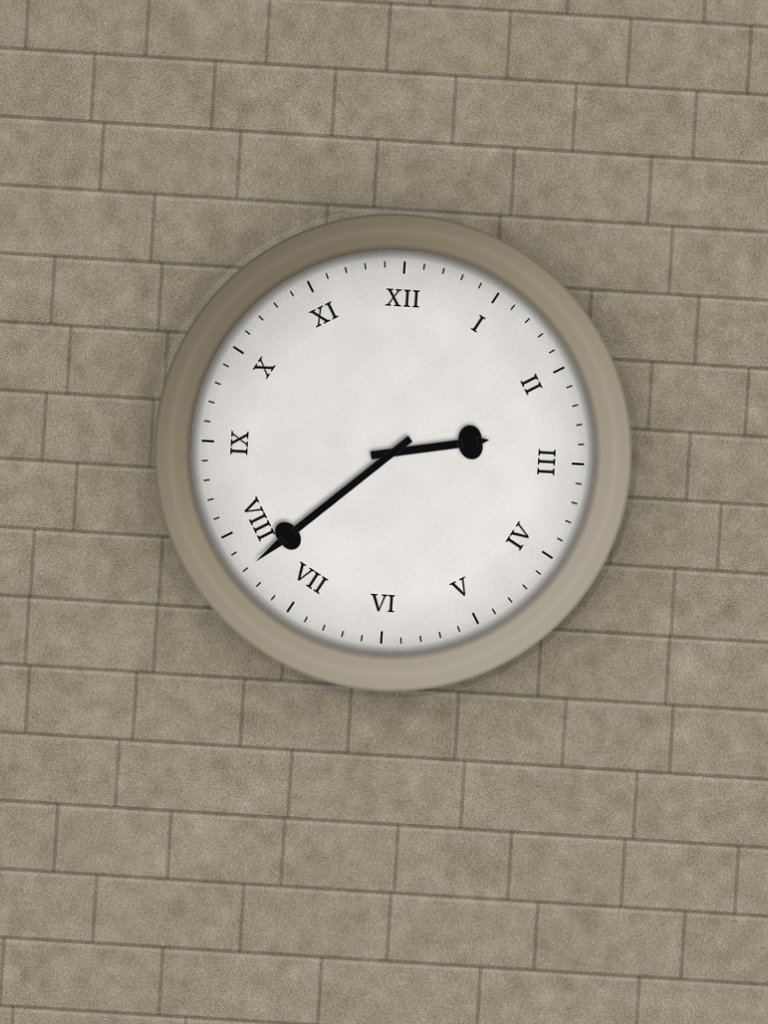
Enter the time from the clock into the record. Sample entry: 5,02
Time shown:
2,38
